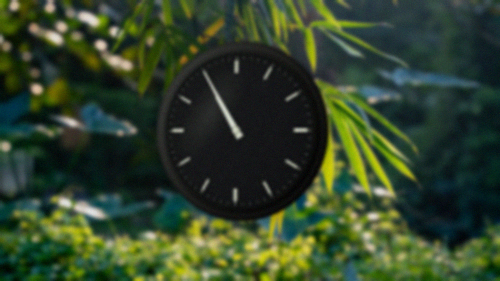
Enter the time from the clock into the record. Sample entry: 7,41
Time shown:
10,55
